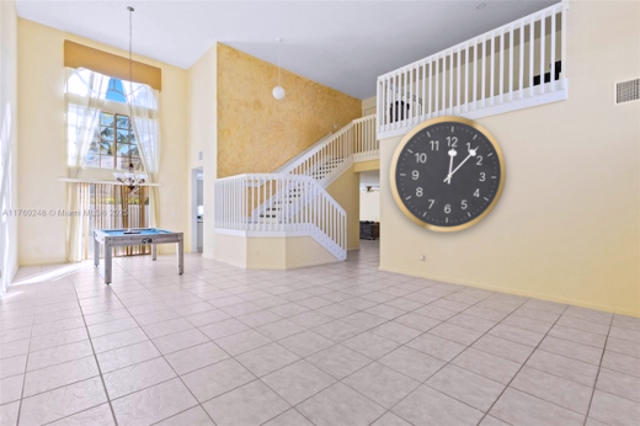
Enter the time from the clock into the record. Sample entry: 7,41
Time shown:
12,07
